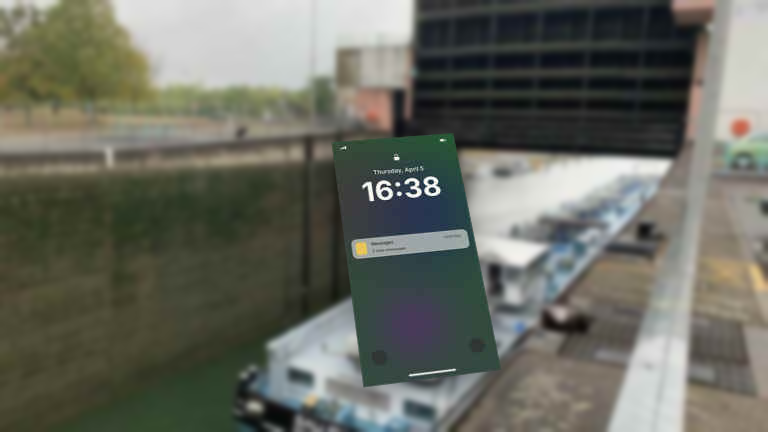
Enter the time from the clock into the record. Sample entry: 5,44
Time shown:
16,38
